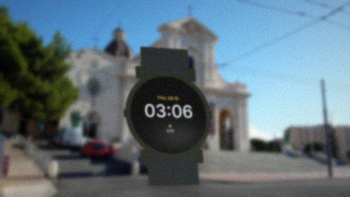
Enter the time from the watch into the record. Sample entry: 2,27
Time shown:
3,06
